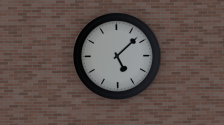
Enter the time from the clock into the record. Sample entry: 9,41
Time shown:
5,08
